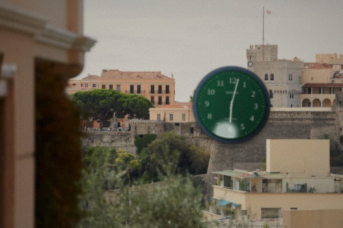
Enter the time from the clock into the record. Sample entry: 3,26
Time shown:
6,02
